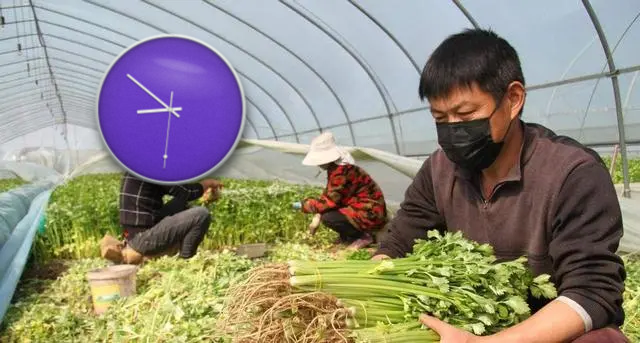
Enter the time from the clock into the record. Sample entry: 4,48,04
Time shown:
8,51,31
